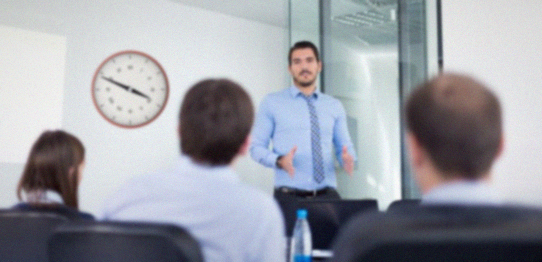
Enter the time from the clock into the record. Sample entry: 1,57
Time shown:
3,49
